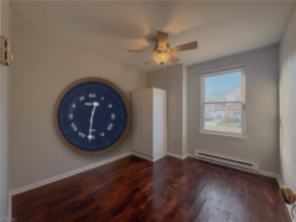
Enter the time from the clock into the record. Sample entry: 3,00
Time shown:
12,31
